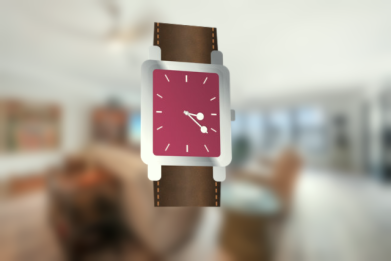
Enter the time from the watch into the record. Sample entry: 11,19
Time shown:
3,22
